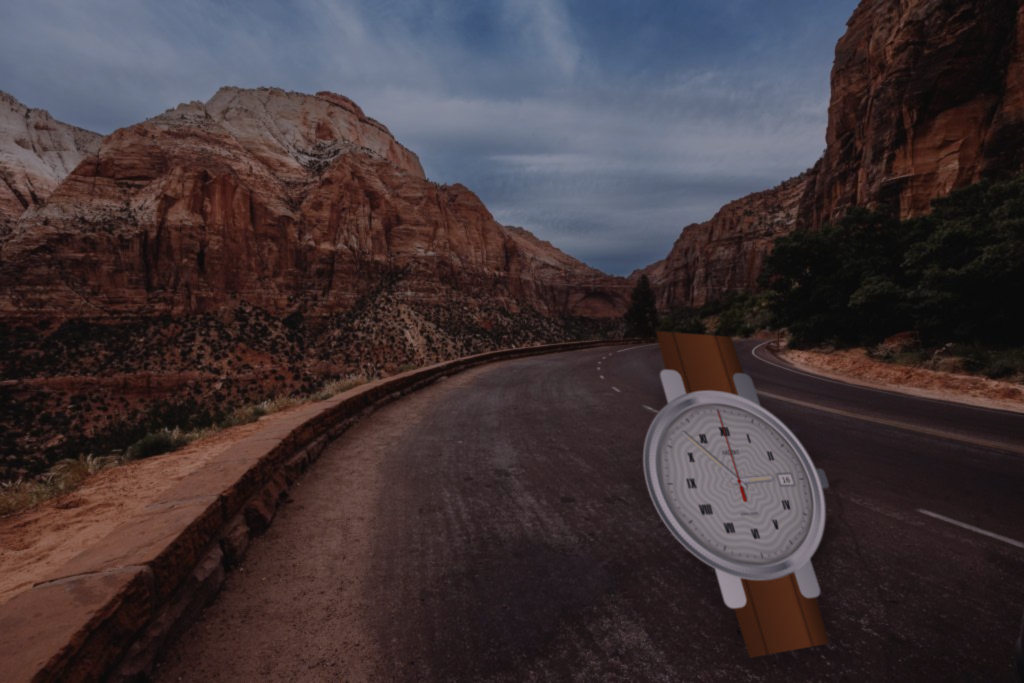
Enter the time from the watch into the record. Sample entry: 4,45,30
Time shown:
2,53,00
